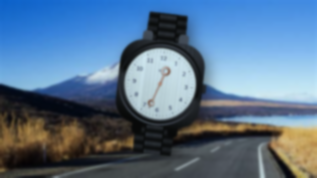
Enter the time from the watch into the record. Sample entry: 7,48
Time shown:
12,33
